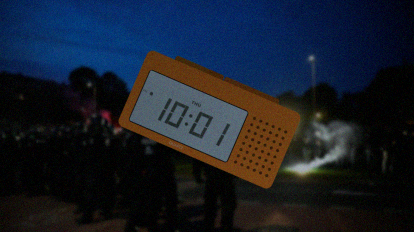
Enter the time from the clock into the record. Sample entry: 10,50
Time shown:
10,01
